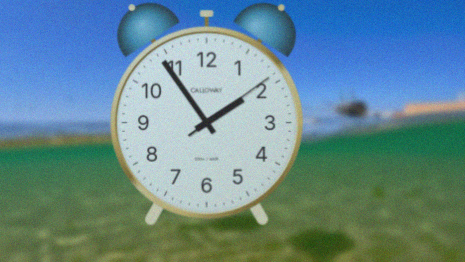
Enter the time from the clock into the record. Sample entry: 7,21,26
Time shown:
1,54,09
